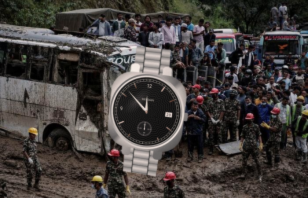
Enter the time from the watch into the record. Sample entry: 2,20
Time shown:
11,52
